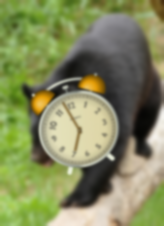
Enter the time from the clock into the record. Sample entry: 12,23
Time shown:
6,58
